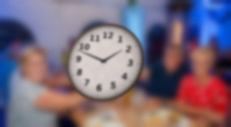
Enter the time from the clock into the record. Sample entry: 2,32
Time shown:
1,48
